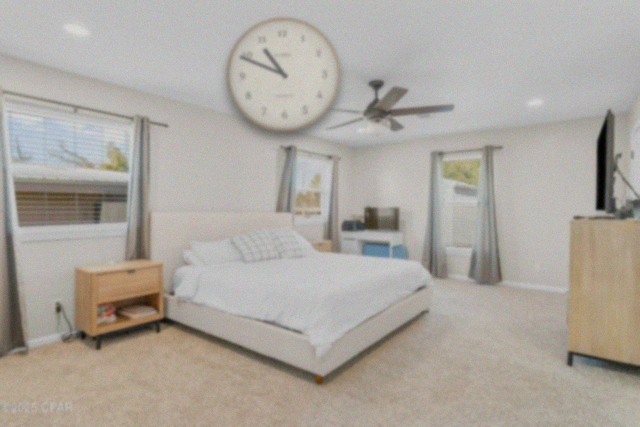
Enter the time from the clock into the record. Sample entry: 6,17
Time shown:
10,49
